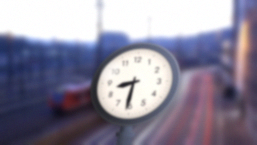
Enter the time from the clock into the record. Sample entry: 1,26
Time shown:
8,31
